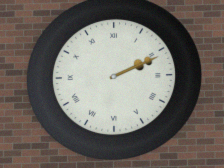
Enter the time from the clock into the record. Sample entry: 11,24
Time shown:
2,11
